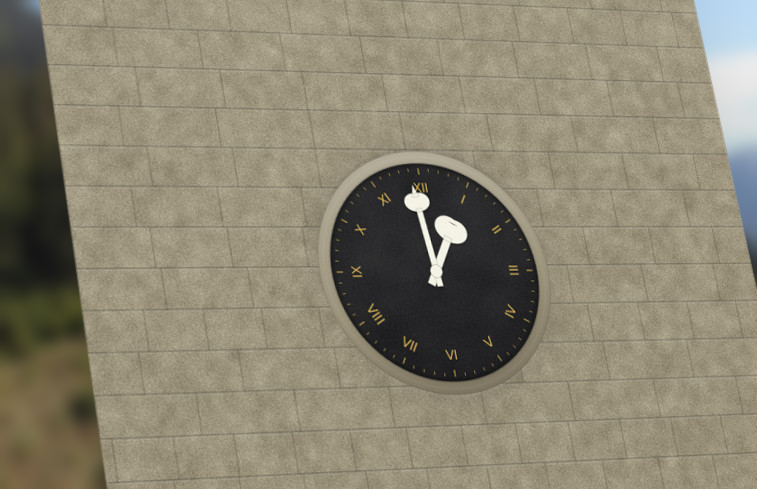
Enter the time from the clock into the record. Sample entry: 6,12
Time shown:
12,59
